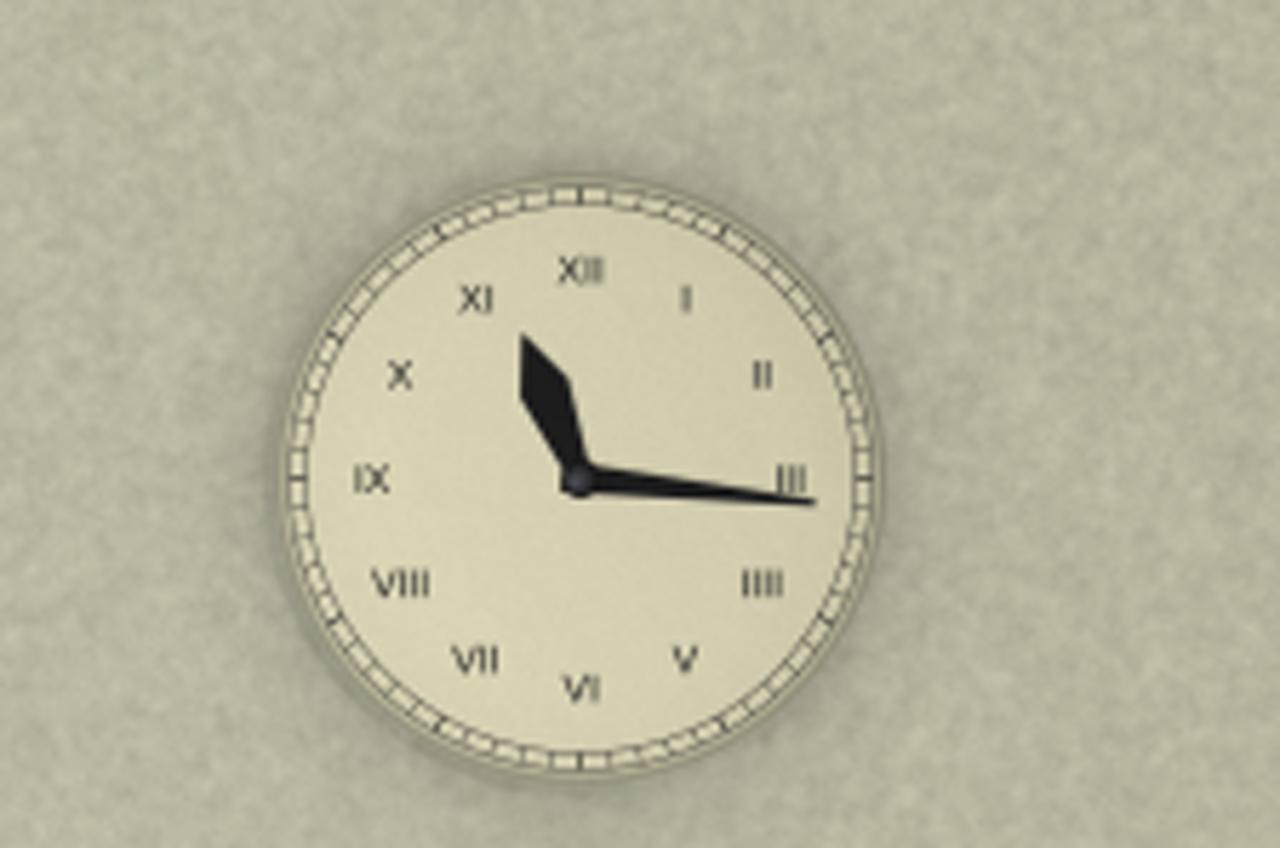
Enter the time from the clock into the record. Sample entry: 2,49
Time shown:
11,16
